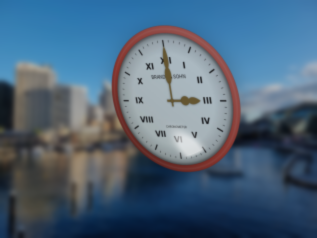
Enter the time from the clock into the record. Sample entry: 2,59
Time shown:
3,00
